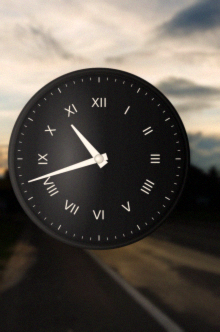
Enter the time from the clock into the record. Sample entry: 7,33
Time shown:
10,42
